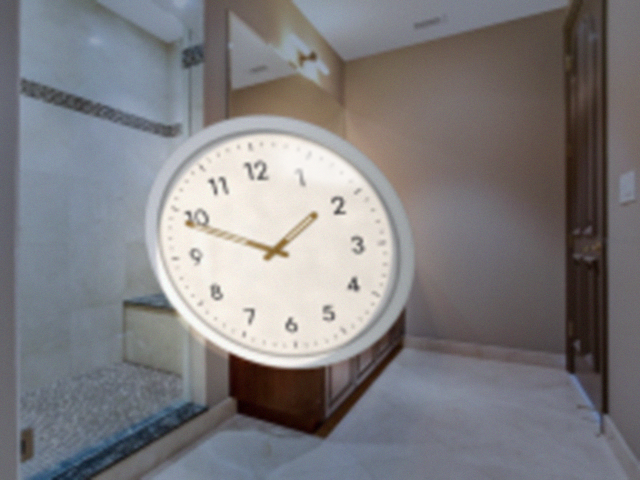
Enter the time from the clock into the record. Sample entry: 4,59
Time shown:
1,49
